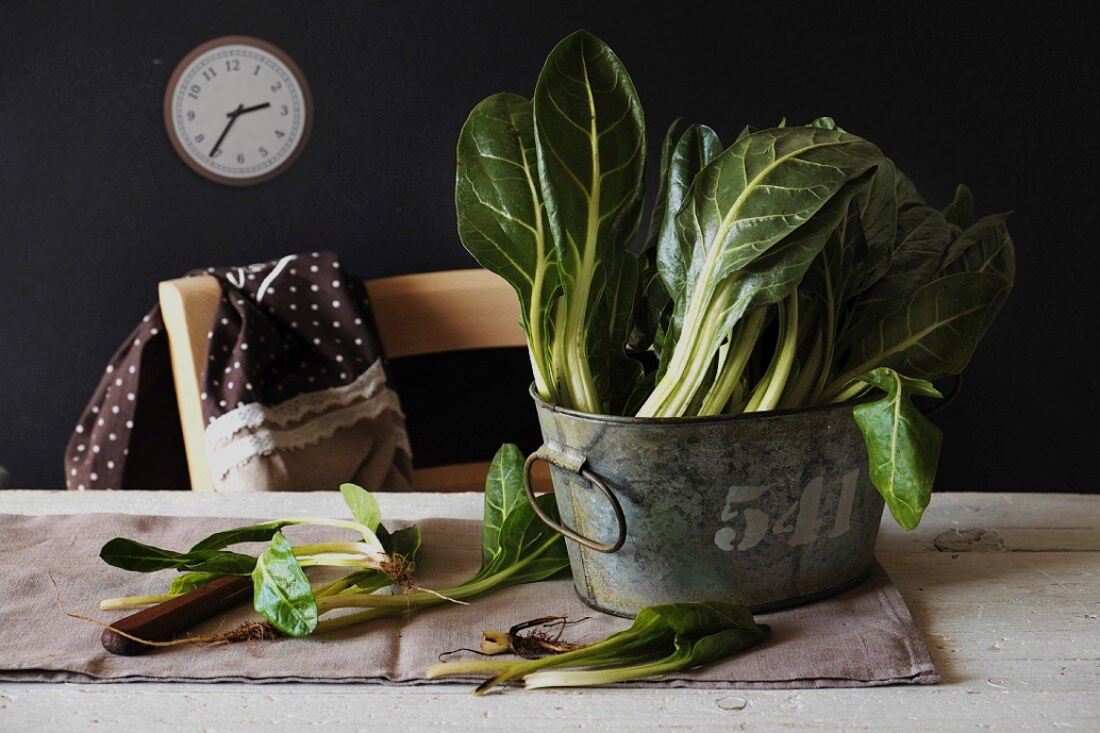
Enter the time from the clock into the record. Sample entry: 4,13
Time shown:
2,36
